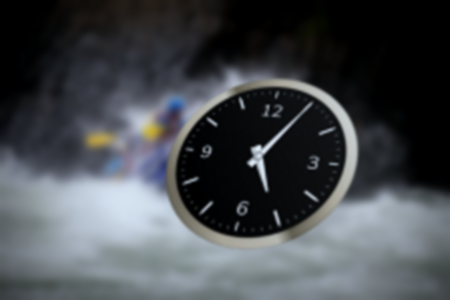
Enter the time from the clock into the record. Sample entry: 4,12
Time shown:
5,05
